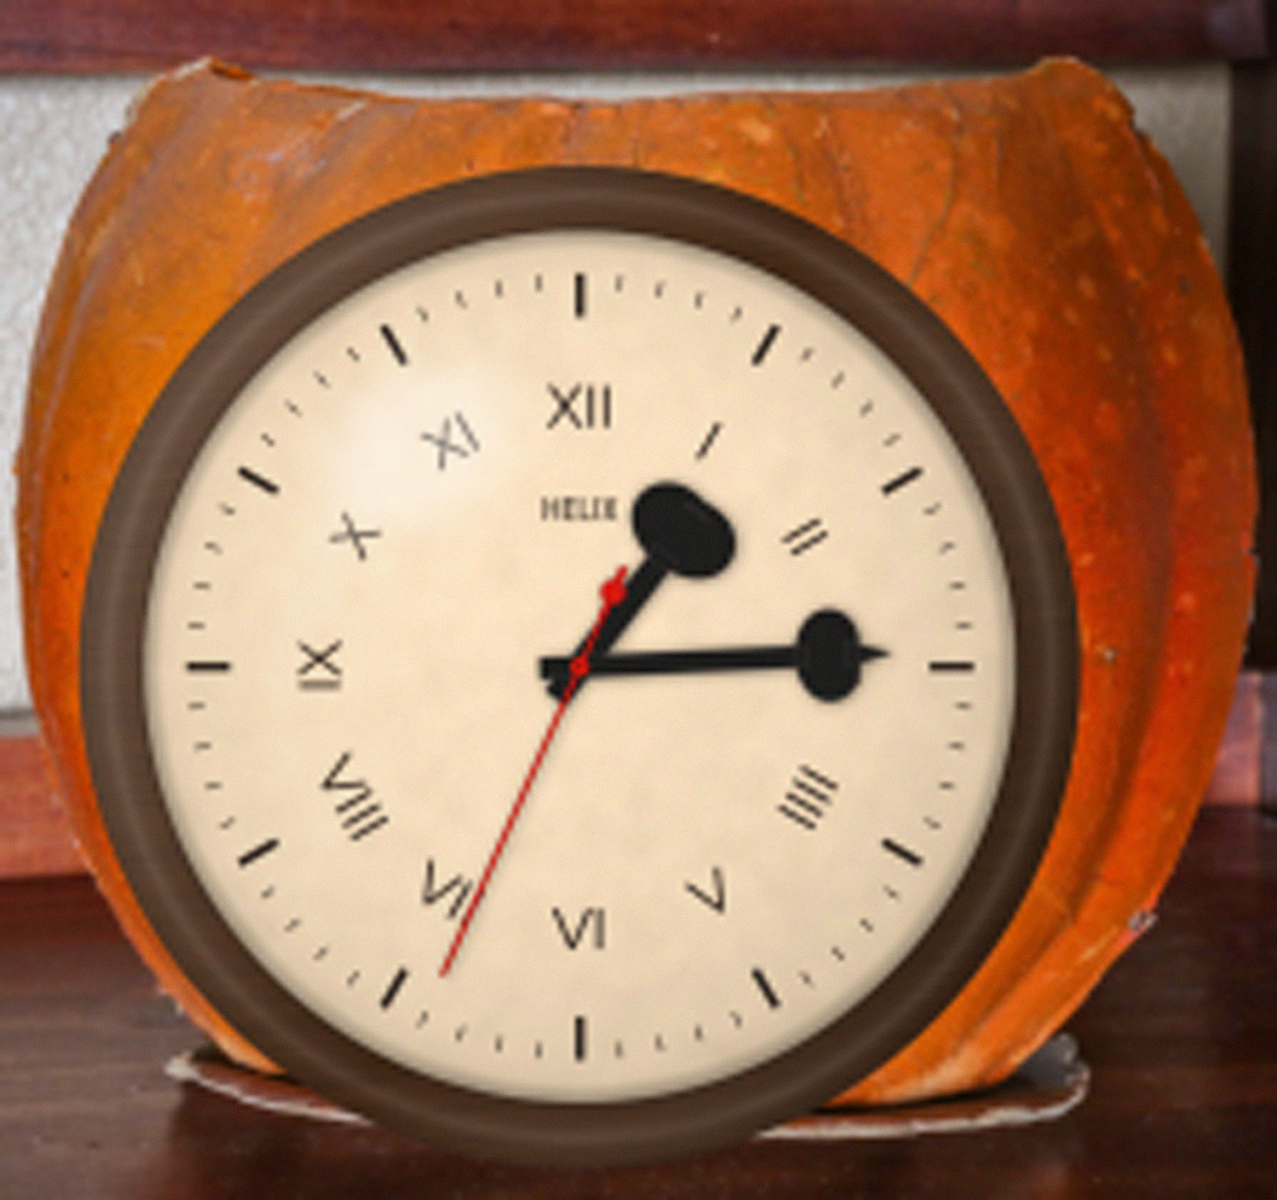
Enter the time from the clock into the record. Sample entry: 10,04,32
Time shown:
1,14,34
